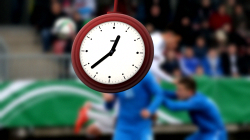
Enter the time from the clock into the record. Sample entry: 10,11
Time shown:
12,38
